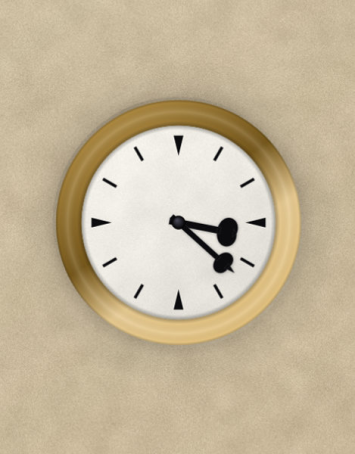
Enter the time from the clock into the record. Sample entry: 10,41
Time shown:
3,22
